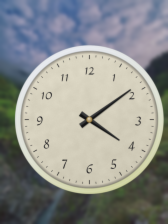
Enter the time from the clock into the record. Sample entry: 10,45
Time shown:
4,09
